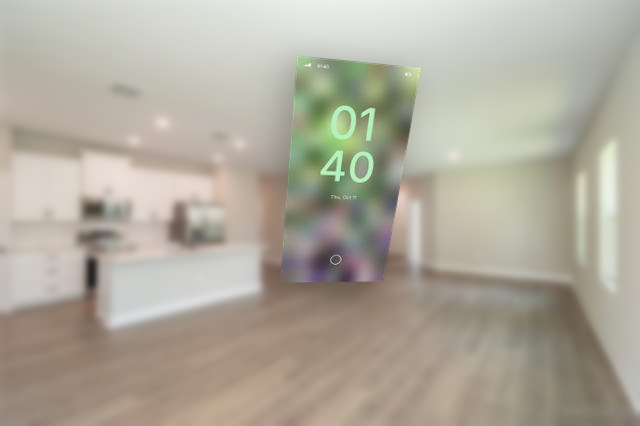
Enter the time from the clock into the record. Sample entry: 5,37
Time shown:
1,40
